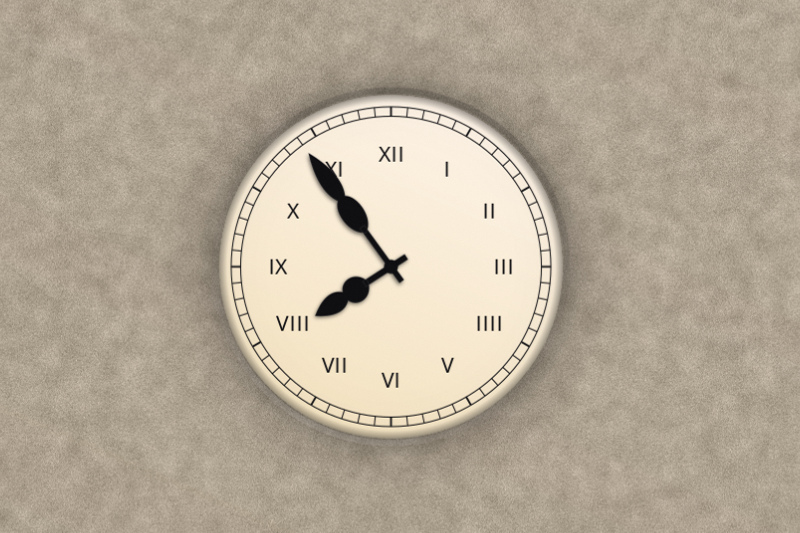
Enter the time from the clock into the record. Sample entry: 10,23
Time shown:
7,54
